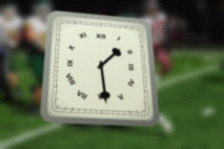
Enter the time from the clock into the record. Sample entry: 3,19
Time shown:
1,29
